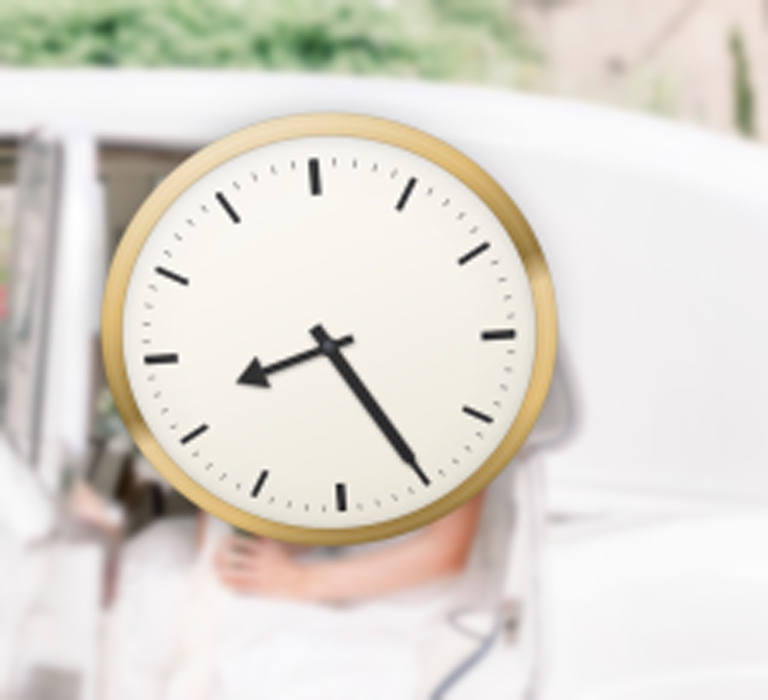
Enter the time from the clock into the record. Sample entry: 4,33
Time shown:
8,25
